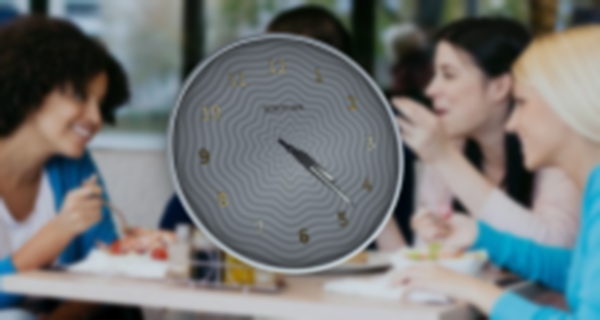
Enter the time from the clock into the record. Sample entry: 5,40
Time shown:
4,23
